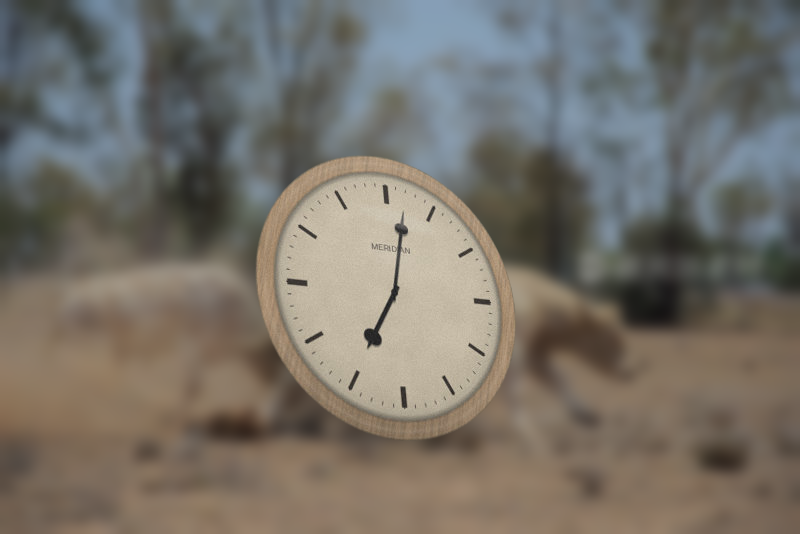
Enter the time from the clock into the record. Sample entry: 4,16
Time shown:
7,02
